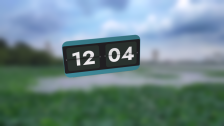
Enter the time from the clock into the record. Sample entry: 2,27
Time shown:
12,04
